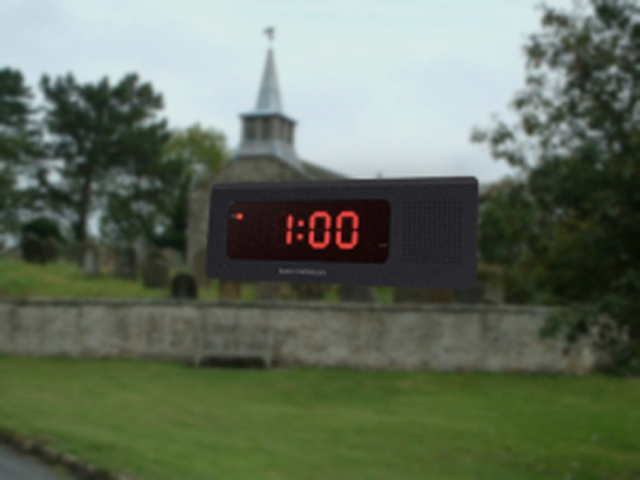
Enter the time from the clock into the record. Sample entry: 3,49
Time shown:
1,00
